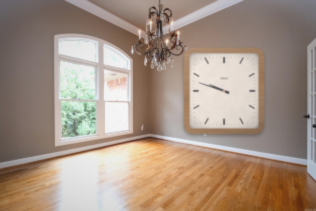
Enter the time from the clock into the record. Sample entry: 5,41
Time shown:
9,48
